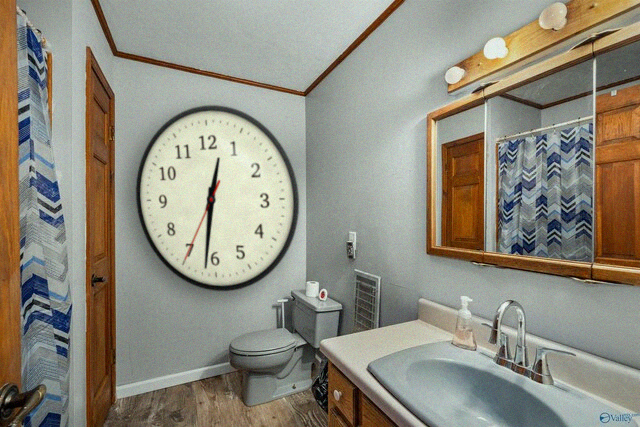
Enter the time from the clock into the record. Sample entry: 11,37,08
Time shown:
12,31,35
